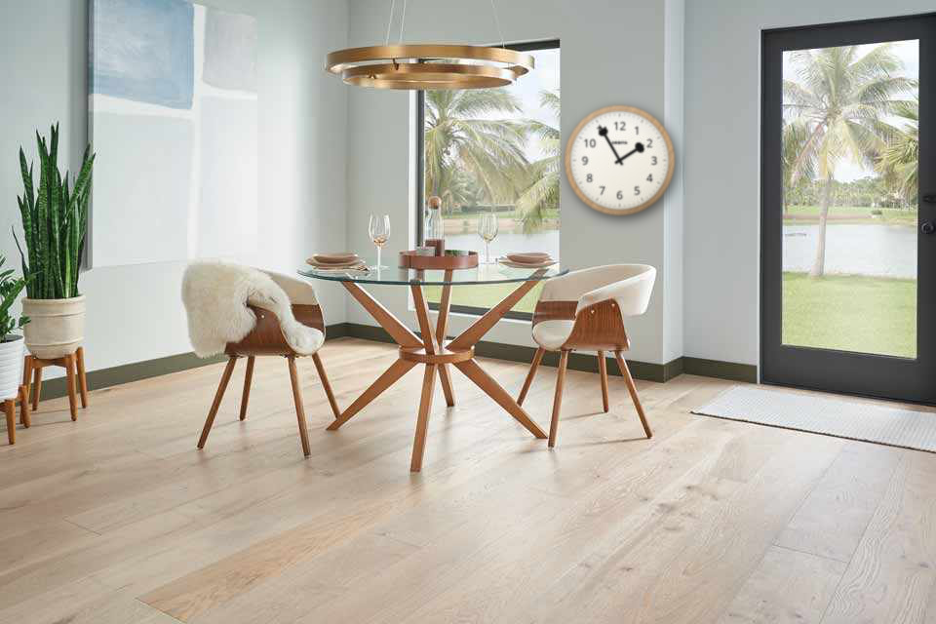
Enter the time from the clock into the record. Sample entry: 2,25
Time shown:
1,55
